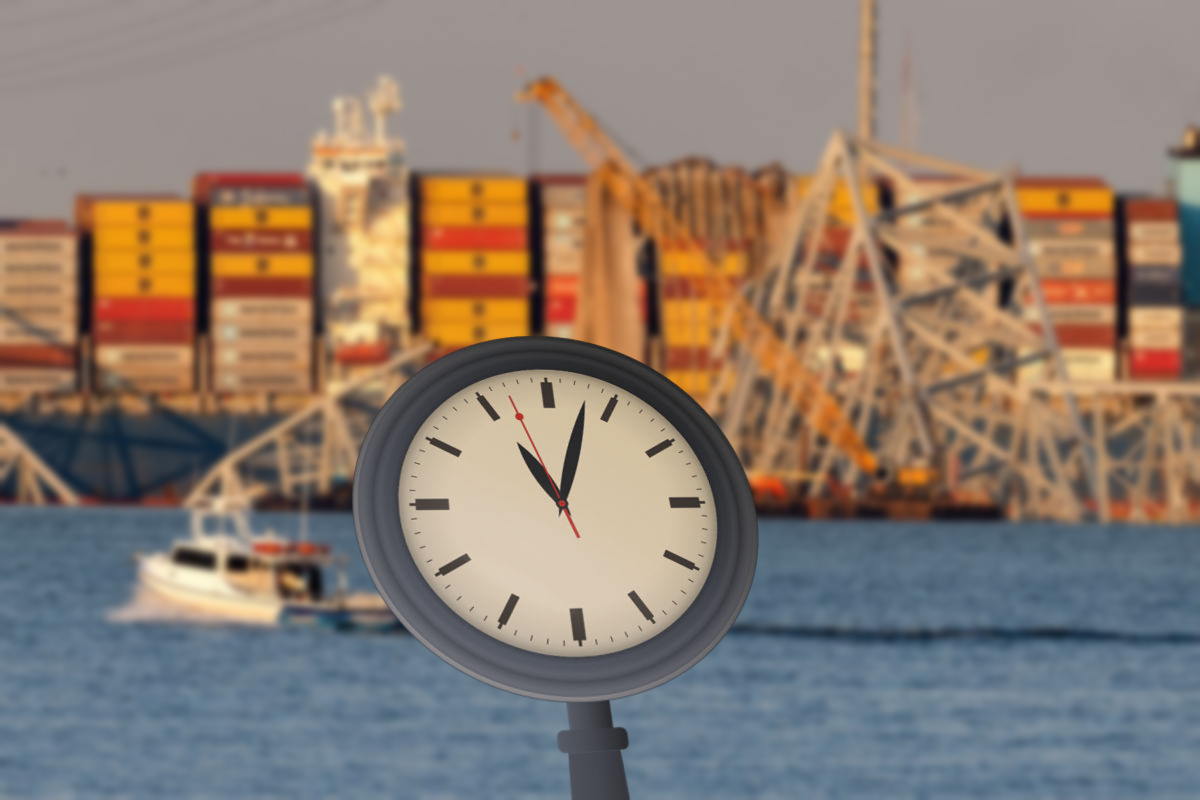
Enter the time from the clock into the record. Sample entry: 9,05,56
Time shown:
11,02,57
